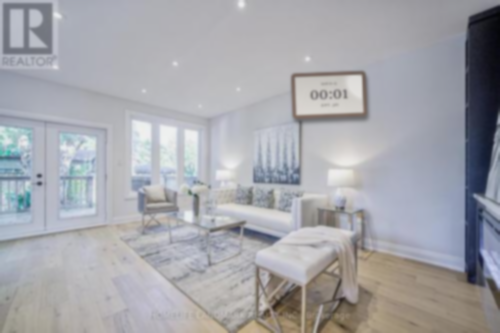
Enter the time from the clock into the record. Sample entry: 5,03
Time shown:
0,01
